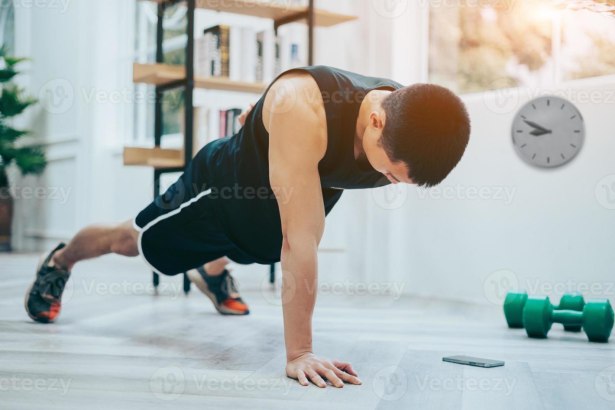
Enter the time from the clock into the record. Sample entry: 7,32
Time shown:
8,49
